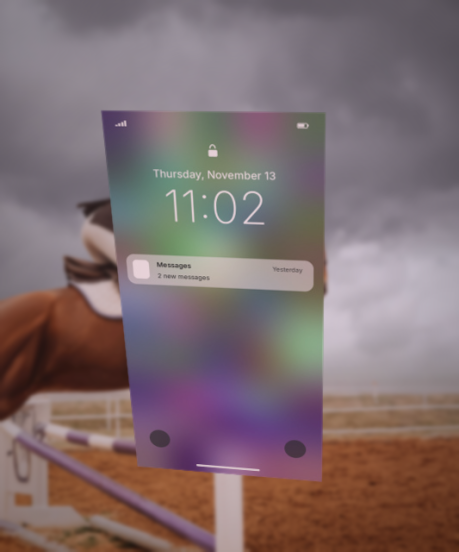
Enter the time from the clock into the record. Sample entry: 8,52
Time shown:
11,02
